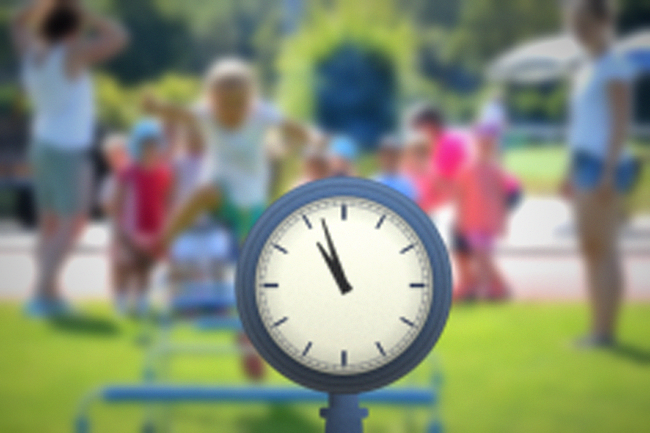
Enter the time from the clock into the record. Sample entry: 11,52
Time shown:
10,57
